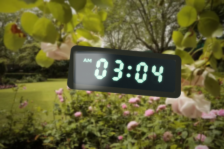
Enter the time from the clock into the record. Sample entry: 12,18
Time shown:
3,04
